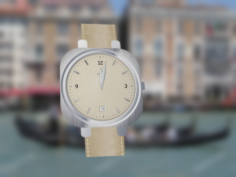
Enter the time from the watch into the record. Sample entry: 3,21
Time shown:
12,02
